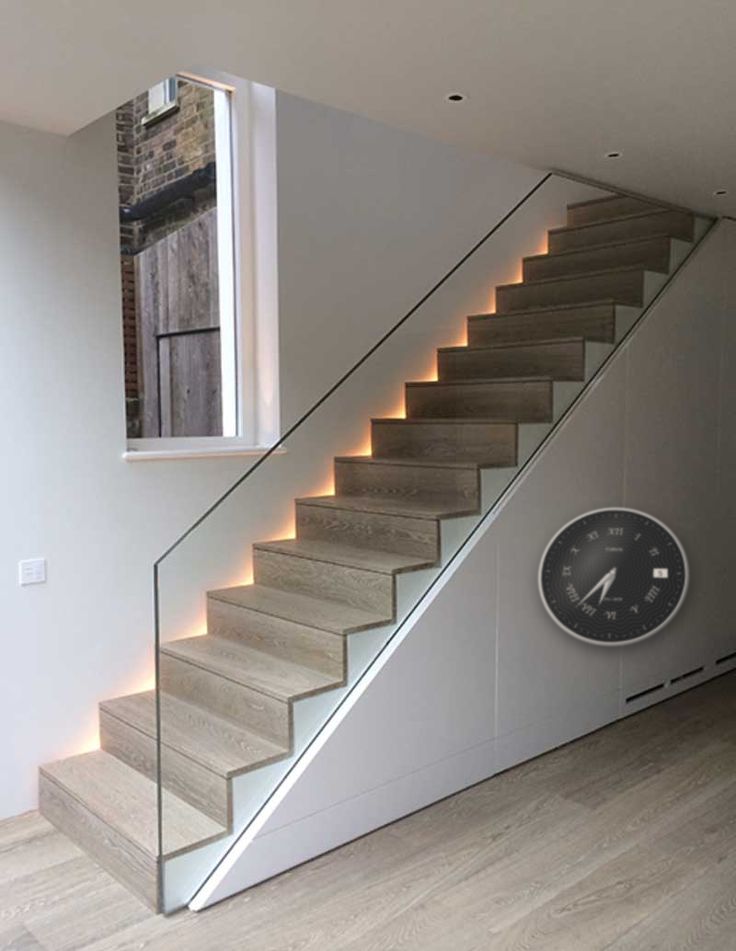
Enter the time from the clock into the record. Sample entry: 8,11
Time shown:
6,37
